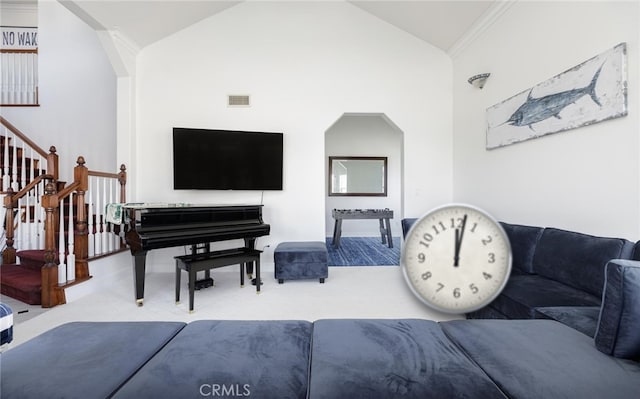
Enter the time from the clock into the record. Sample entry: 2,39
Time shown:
12,02
